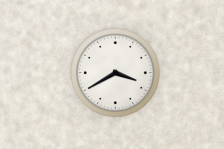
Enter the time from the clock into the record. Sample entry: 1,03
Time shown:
3,40
